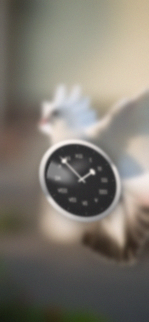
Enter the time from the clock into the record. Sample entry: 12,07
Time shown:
1,53
